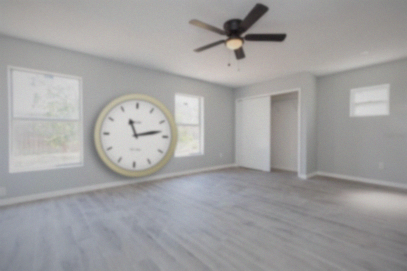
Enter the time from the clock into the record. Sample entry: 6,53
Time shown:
11,13
